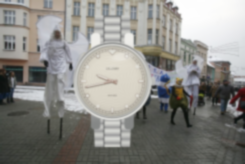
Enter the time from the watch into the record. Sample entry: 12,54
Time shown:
9,43
